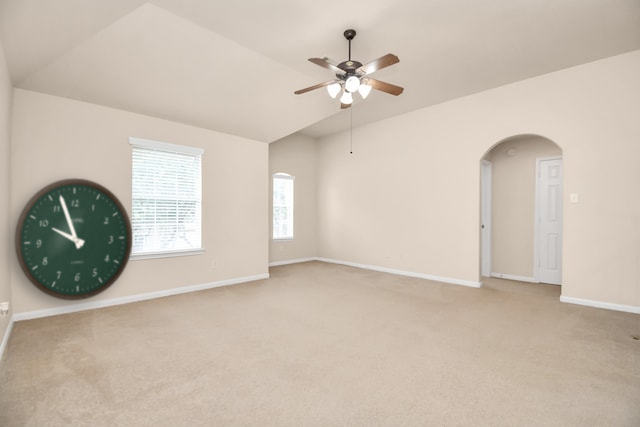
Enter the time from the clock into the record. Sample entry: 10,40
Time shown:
9,57
